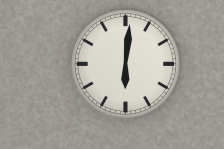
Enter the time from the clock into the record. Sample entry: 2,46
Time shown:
6,01
